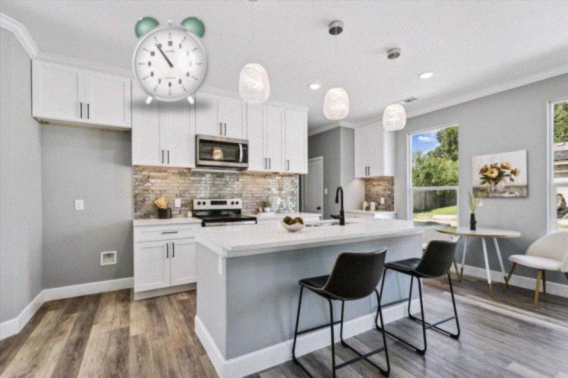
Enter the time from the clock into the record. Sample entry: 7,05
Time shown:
10,54
